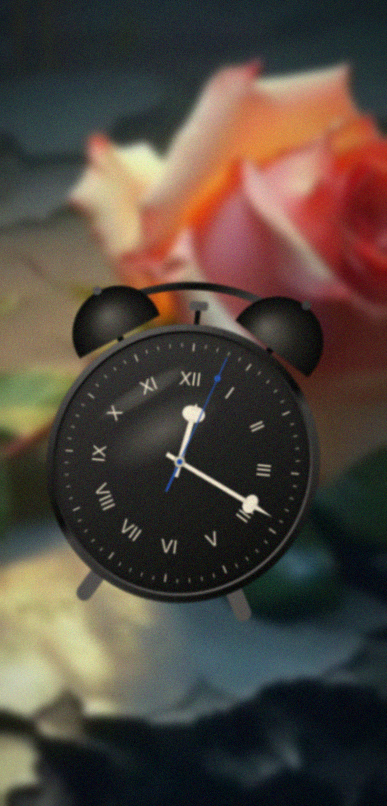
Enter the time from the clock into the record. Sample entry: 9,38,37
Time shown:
12,19,03
